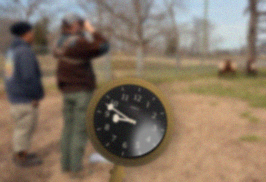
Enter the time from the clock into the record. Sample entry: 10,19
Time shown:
8,48
